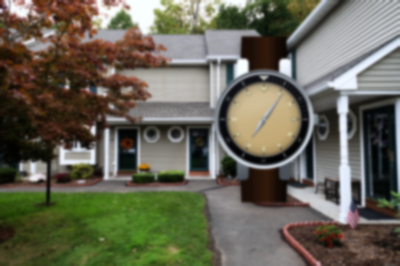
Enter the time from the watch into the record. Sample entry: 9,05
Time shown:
7,06
